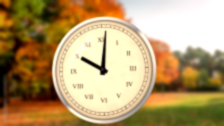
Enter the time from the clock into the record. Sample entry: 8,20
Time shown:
10,01
